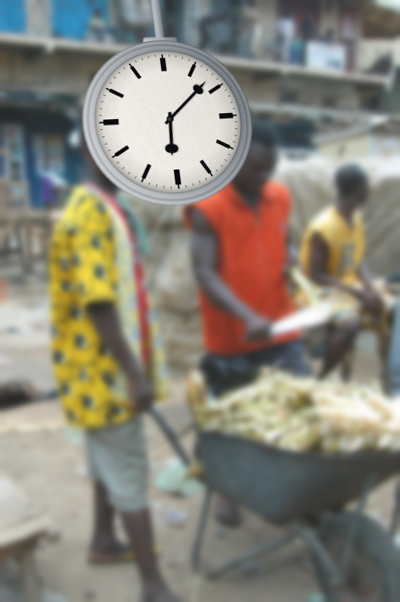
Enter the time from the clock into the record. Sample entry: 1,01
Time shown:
6,08
